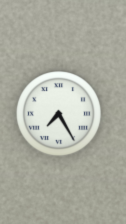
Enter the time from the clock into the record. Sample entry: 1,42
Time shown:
7,25
